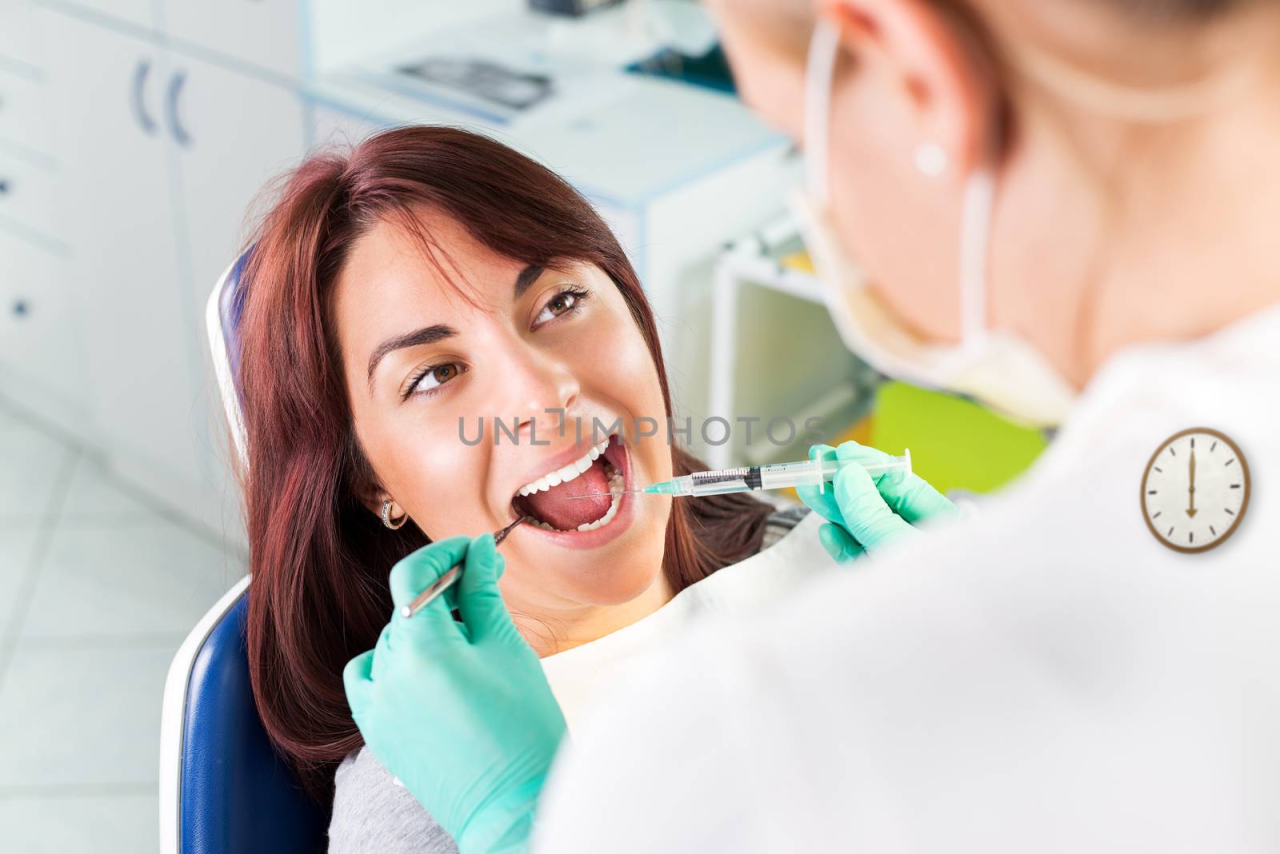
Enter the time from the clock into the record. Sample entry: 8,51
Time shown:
6,00
